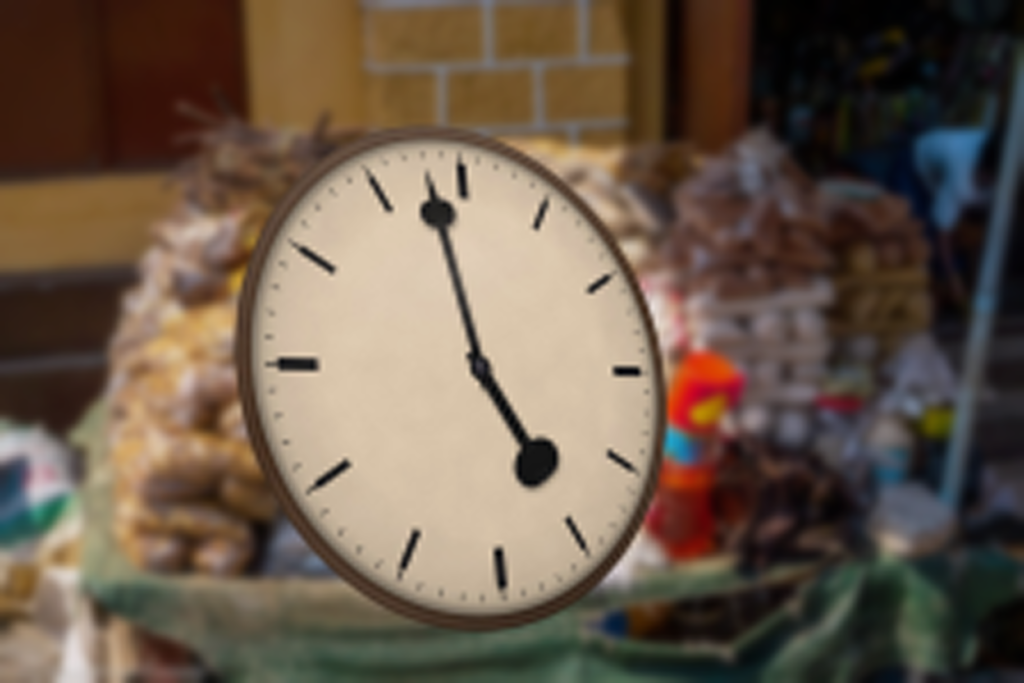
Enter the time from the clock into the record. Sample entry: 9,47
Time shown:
4,58
